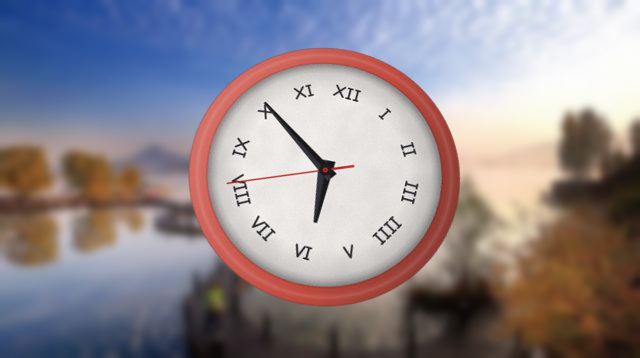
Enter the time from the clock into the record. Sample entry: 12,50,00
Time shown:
5,50,41
